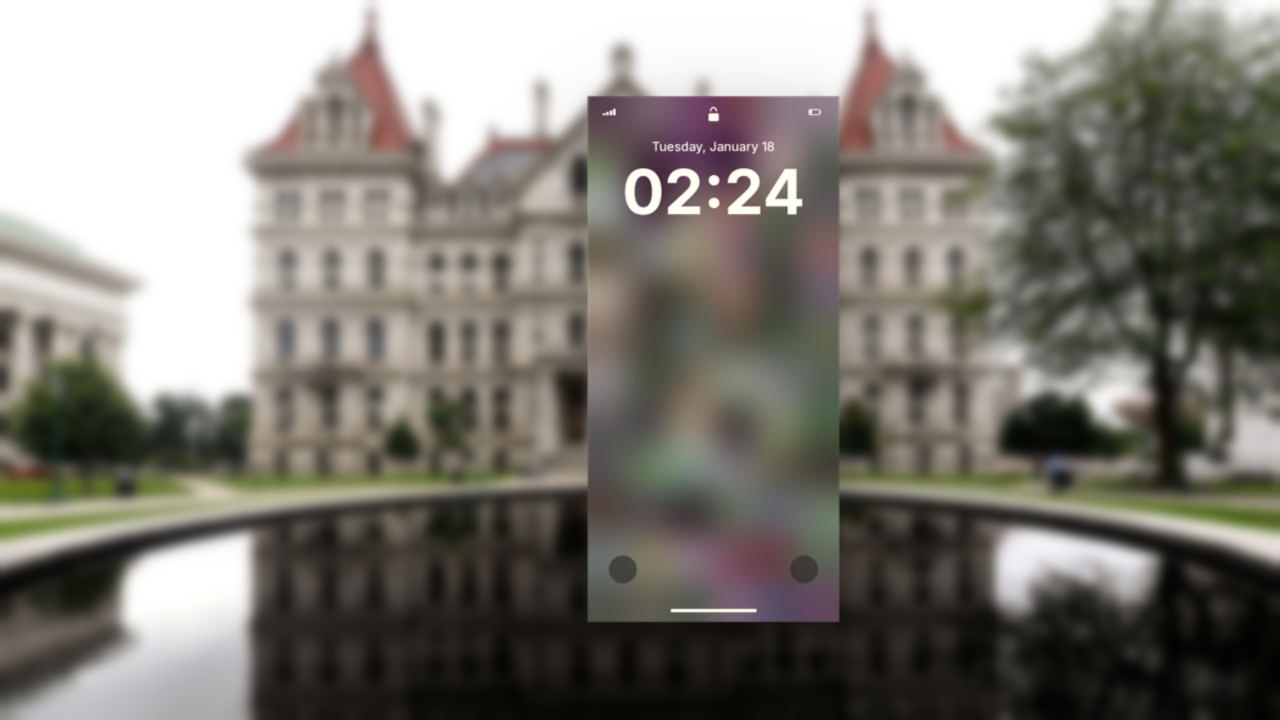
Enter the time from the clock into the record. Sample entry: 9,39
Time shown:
2,24
